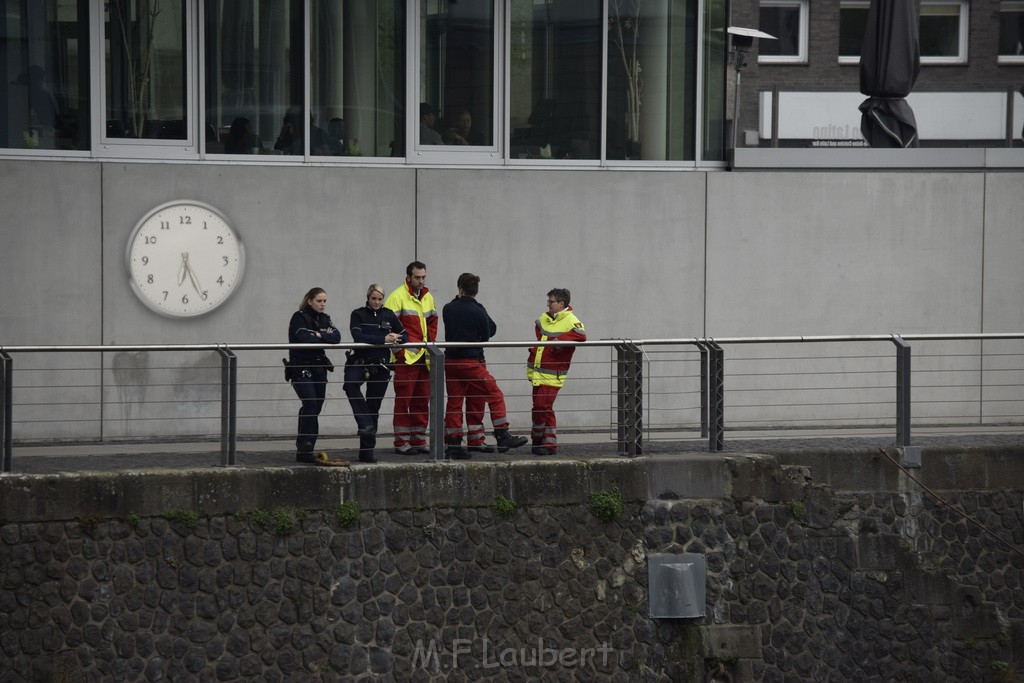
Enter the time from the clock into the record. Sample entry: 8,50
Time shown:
6,26
